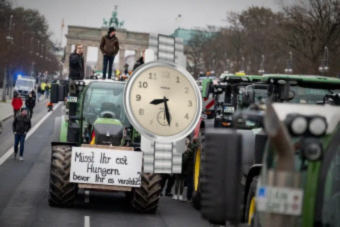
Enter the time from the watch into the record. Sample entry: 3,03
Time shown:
8,28
